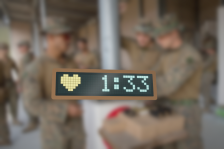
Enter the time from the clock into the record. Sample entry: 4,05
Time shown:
1,33
